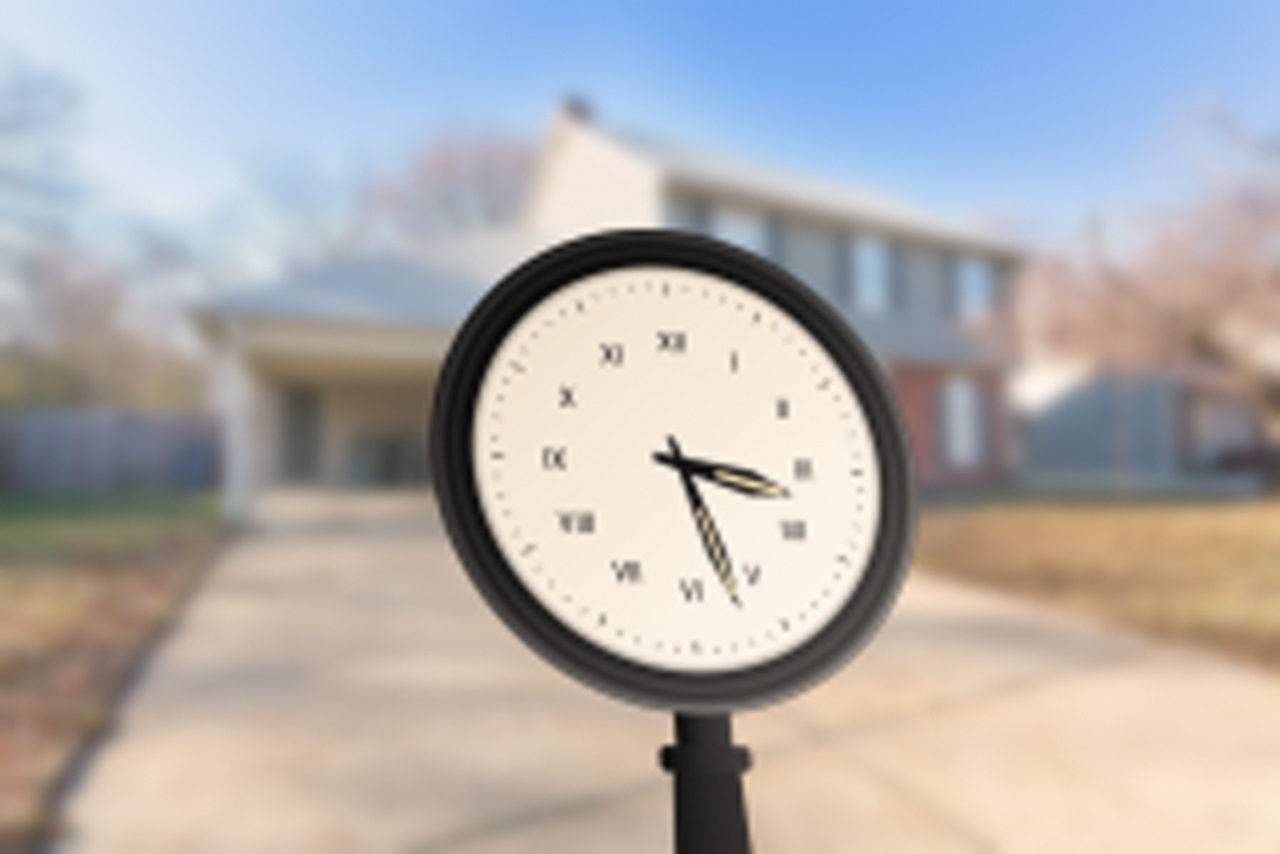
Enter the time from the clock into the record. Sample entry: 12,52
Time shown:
3,27
